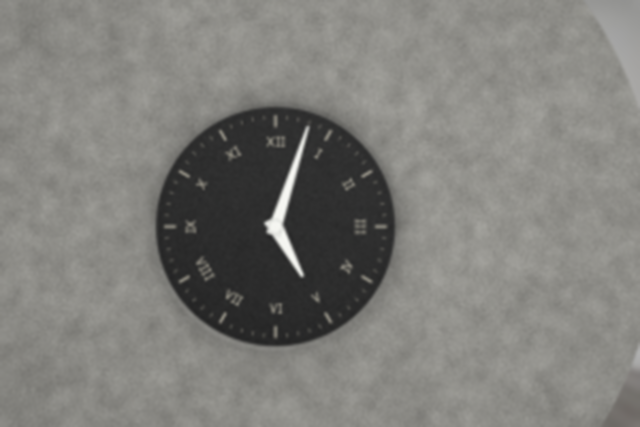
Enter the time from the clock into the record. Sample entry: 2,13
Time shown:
5,03
